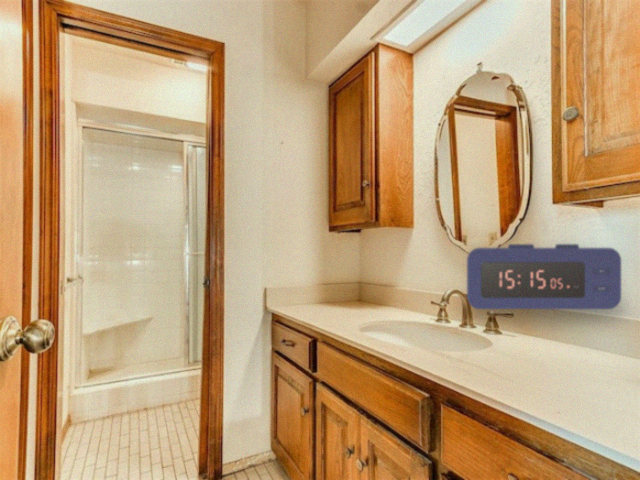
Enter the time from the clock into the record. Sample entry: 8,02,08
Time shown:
15,15,05
